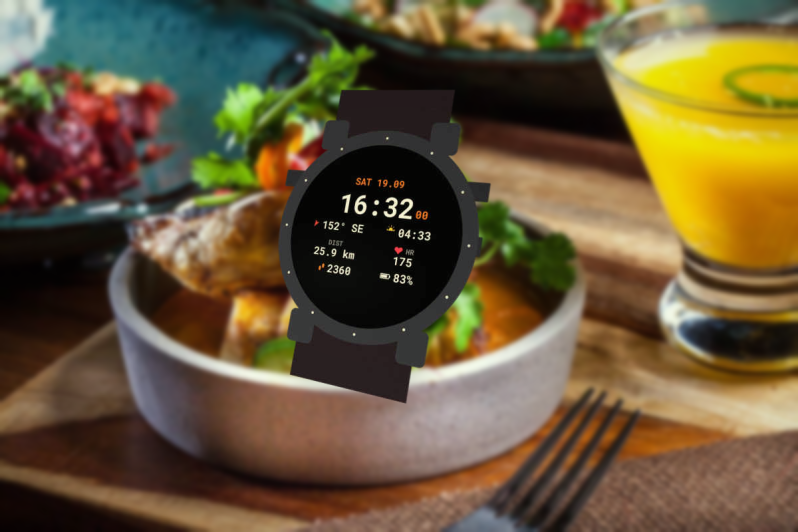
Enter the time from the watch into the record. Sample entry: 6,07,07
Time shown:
16,32,00
